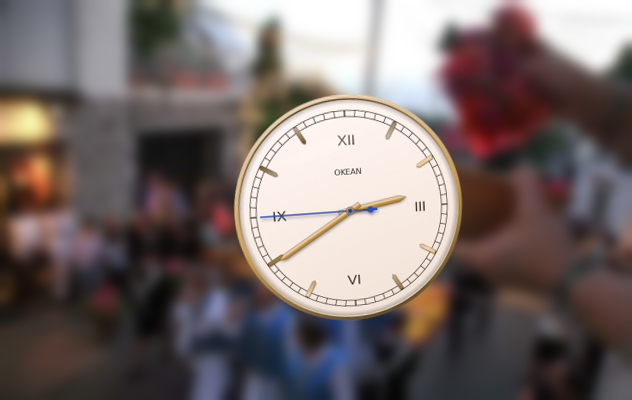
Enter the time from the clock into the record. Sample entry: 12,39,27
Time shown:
2,39,45
